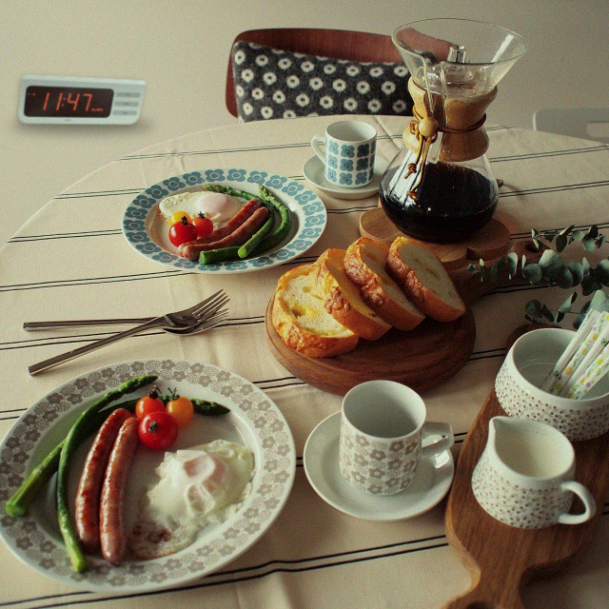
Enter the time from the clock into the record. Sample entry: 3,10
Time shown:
11,47
